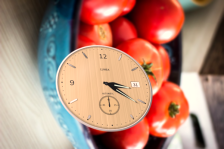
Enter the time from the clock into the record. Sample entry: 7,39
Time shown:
3,21
